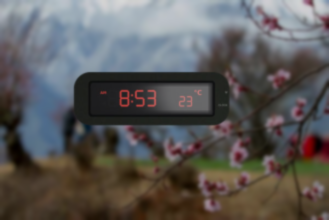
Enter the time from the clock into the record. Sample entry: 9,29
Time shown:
8,53
